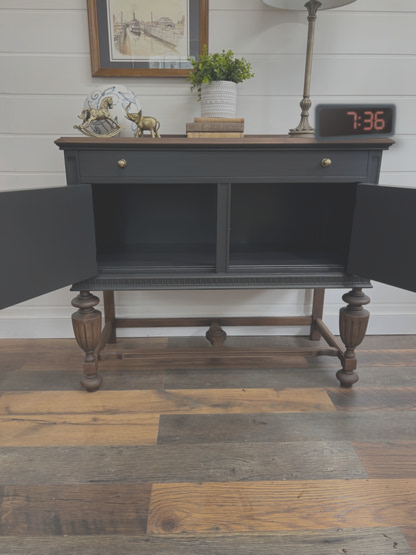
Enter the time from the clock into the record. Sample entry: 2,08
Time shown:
7,36
